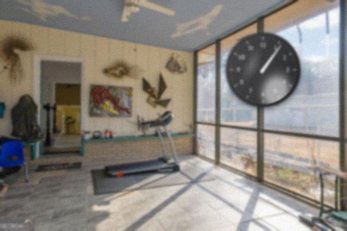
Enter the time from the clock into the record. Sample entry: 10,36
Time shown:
1,06
